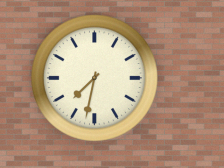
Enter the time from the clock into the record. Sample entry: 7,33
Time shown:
7,32
